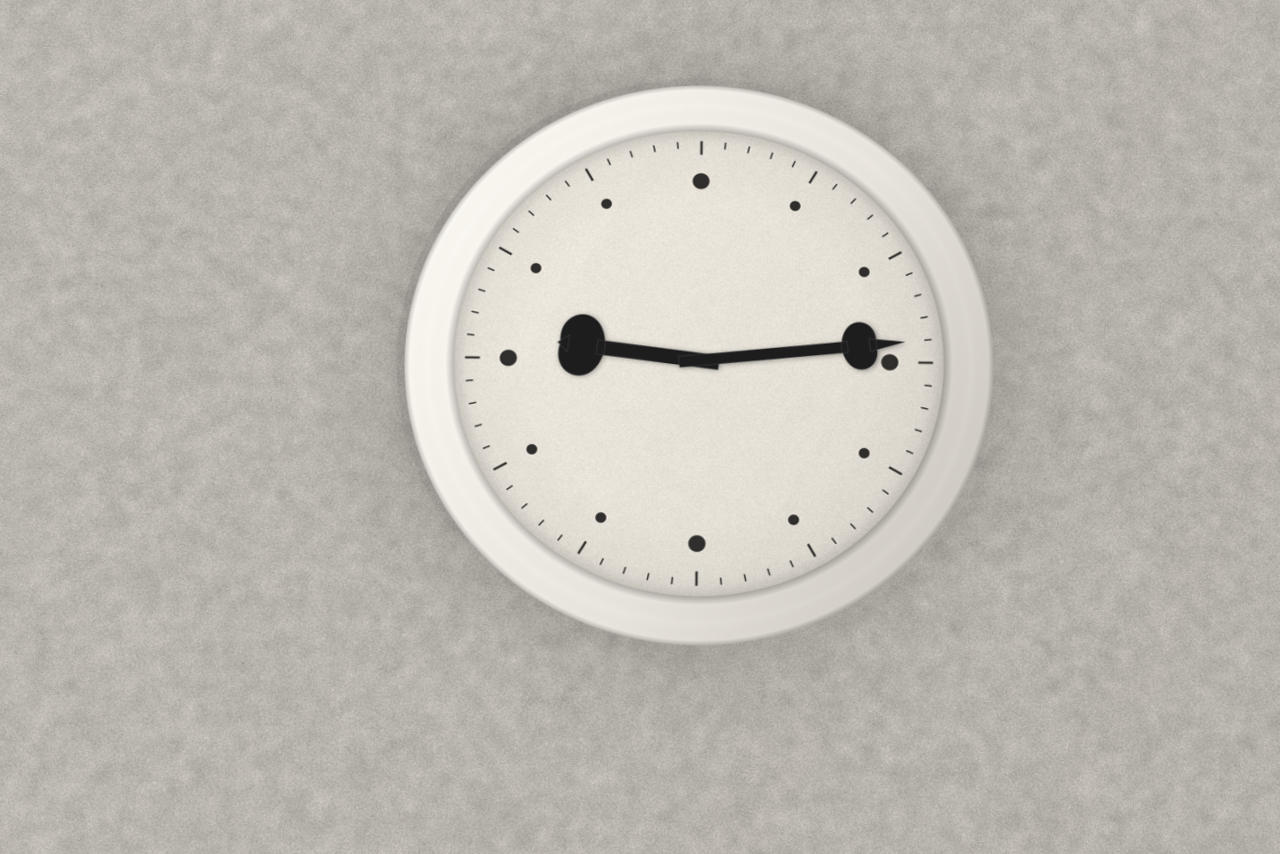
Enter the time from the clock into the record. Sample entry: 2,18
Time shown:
9,14
